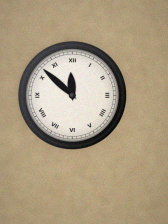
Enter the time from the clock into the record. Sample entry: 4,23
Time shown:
11,52
